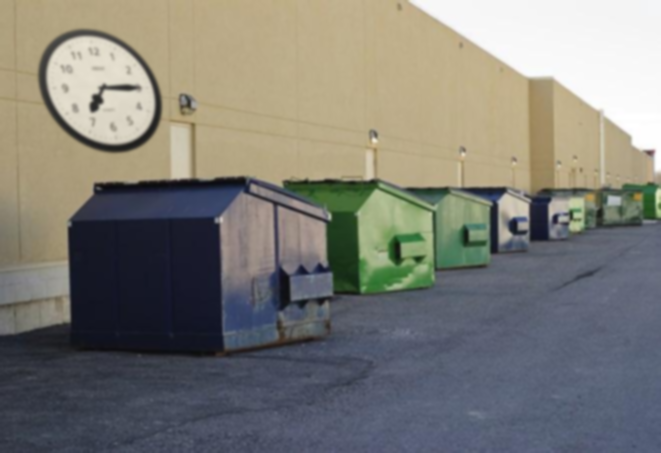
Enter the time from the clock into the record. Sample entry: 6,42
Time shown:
7,15
